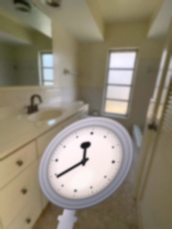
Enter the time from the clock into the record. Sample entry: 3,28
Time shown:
11,39
